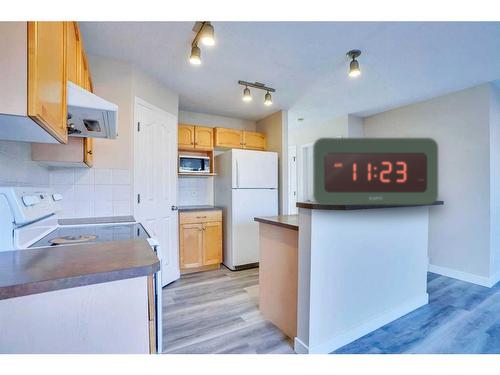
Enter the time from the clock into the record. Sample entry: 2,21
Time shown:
11,23
